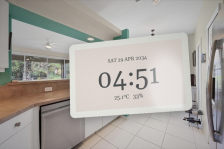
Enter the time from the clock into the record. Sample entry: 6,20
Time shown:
4,51
